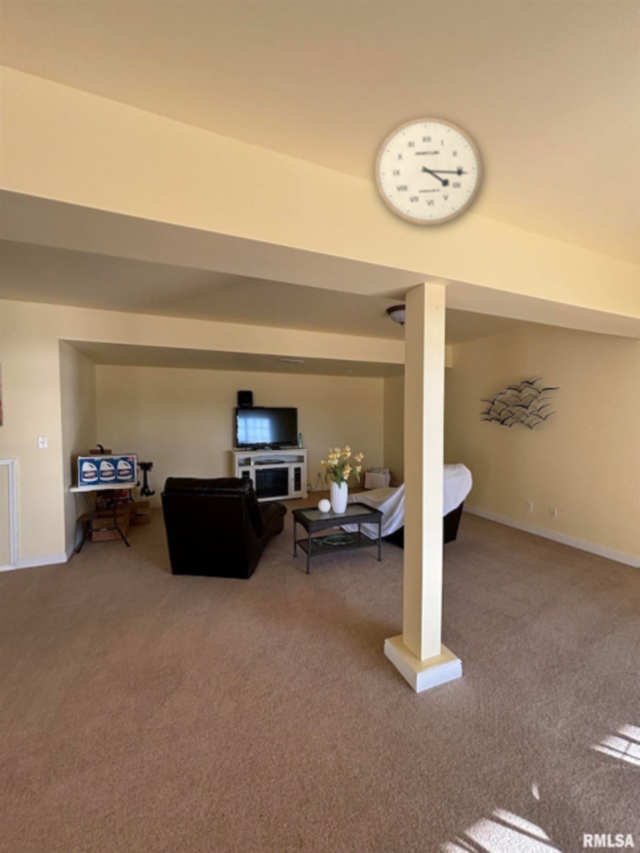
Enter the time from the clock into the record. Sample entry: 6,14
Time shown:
4,16
